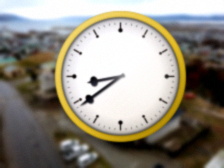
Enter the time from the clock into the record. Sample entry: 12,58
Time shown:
8,39
